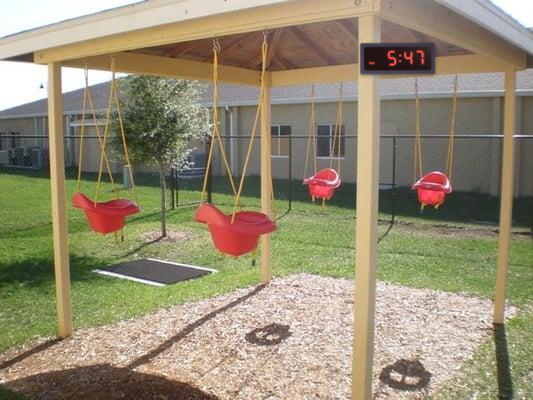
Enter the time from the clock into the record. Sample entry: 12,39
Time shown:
5,47
